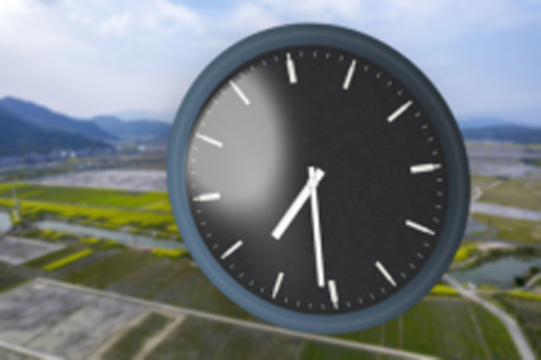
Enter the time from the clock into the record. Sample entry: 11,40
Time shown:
7,31
